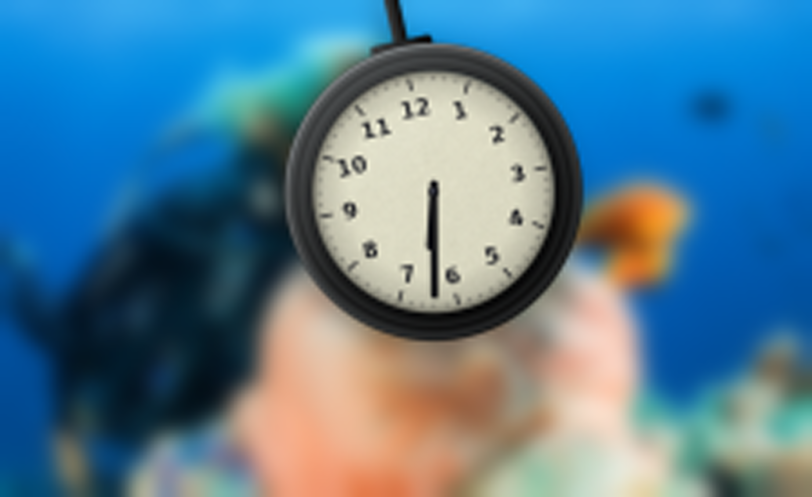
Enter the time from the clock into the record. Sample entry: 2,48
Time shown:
6,32
